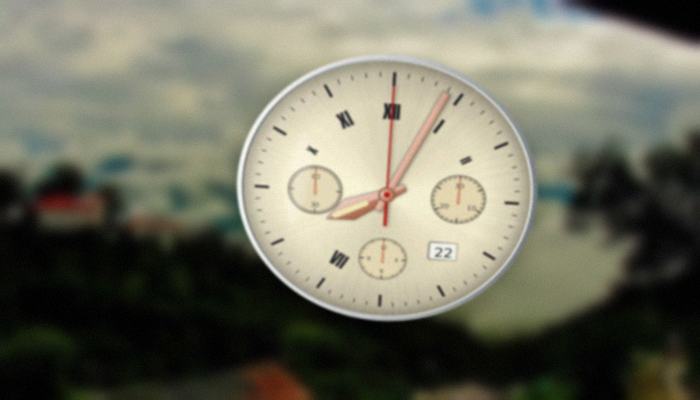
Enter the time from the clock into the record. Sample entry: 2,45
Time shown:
8,04
